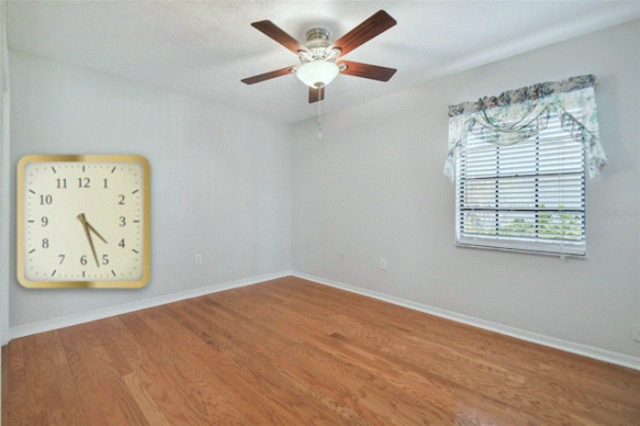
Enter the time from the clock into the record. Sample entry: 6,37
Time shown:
4,27
